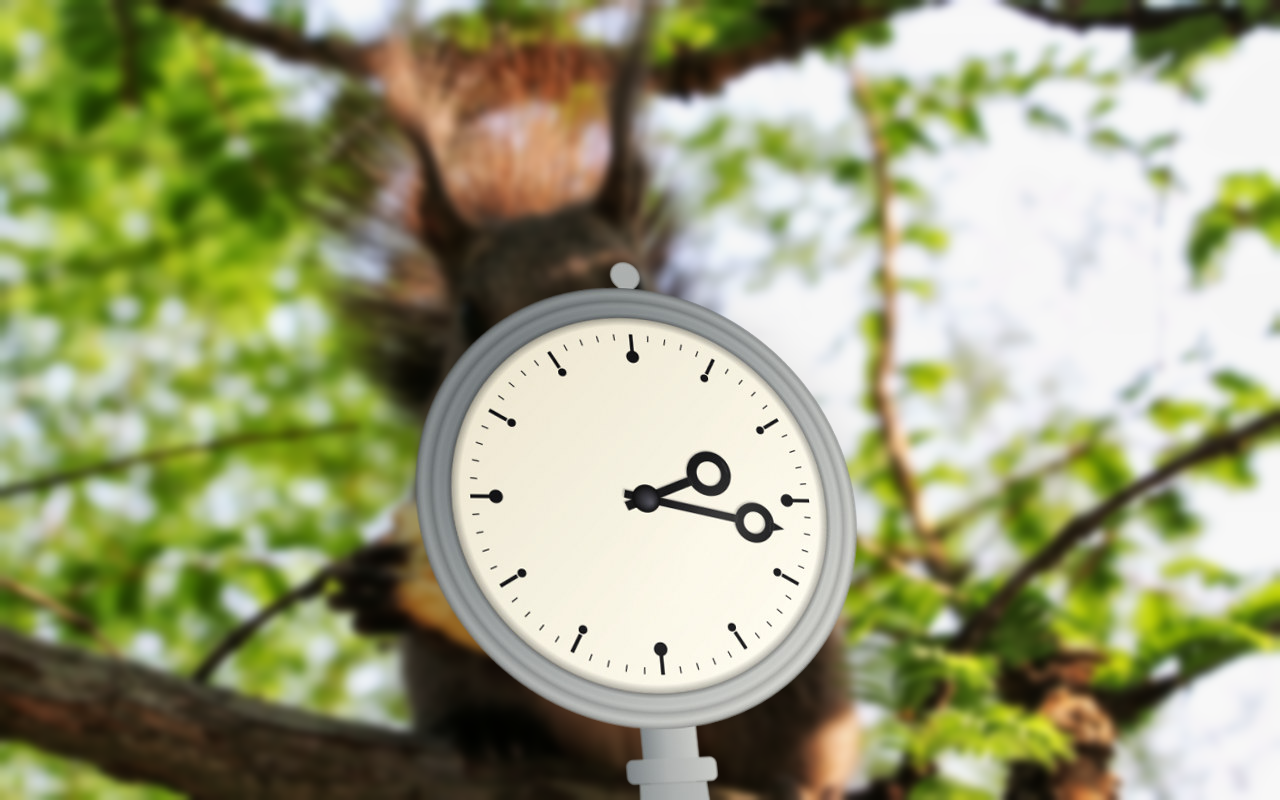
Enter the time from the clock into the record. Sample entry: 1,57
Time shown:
2,17
